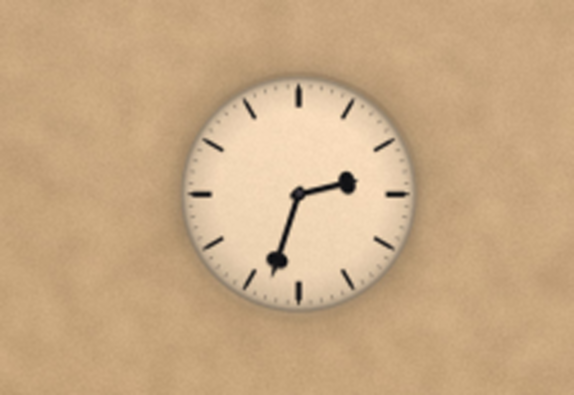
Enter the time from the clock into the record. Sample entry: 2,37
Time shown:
2,33
